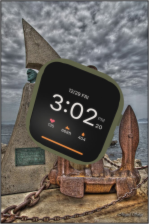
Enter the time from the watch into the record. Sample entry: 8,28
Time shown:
3,02
